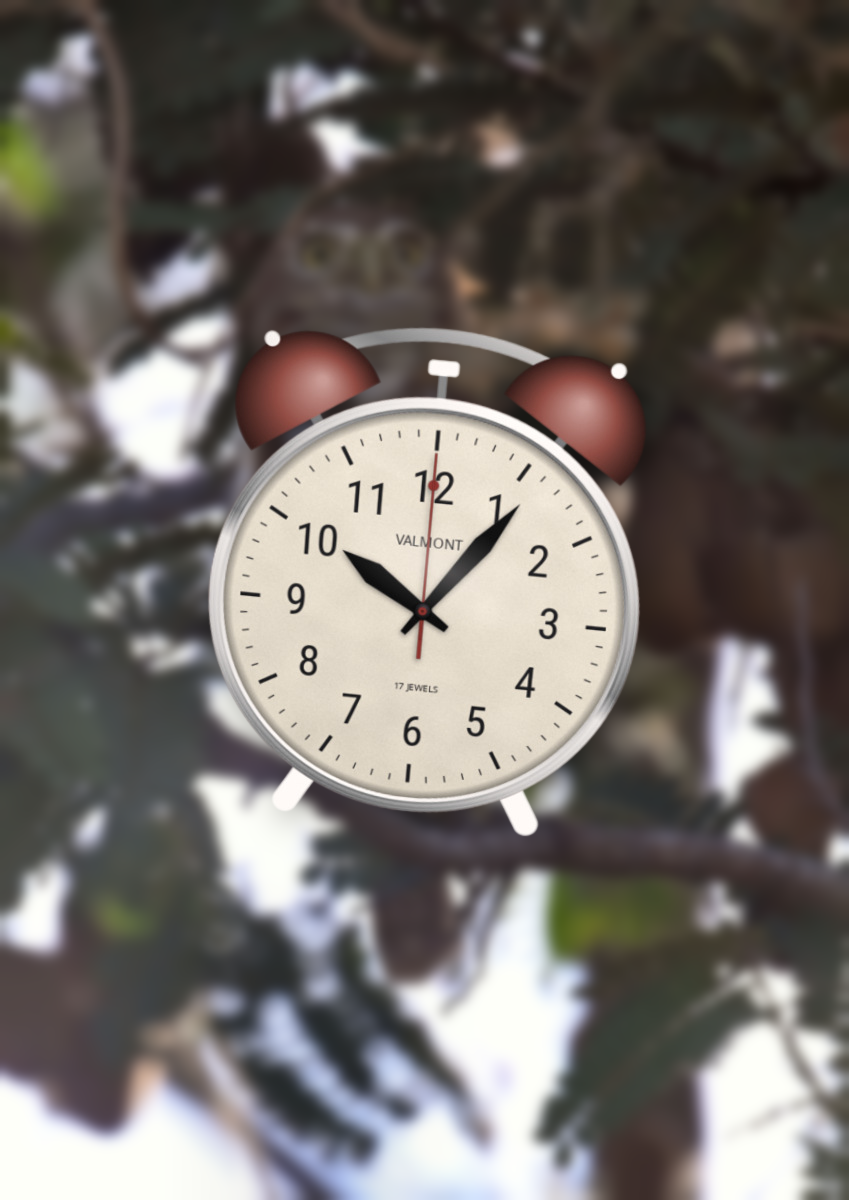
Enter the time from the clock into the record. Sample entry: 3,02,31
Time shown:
10,06,00
